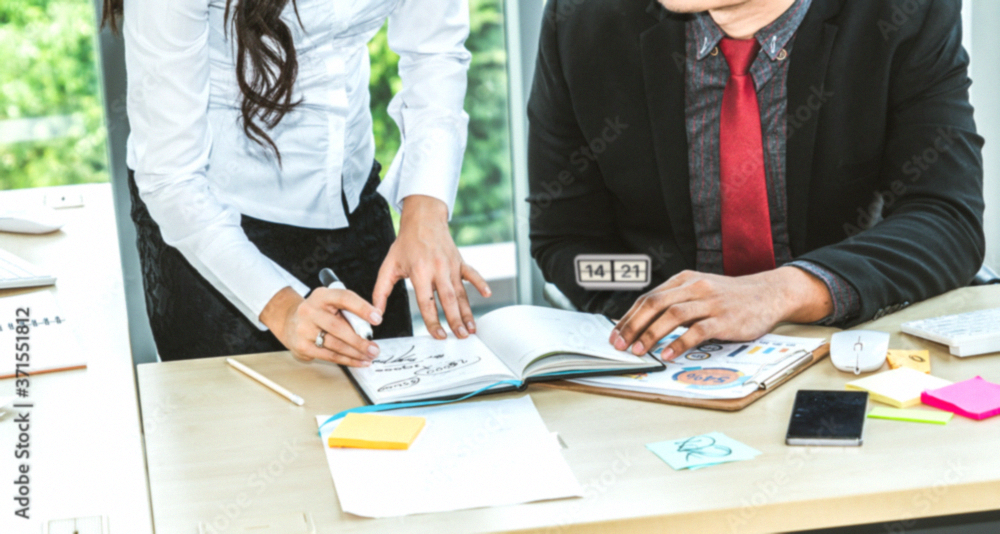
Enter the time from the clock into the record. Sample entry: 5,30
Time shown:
14,21
